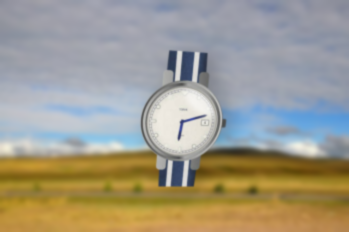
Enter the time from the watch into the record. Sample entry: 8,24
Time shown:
6,12
